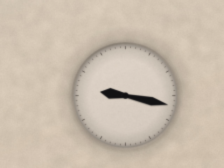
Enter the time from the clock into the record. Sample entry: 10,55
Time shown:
9,17
